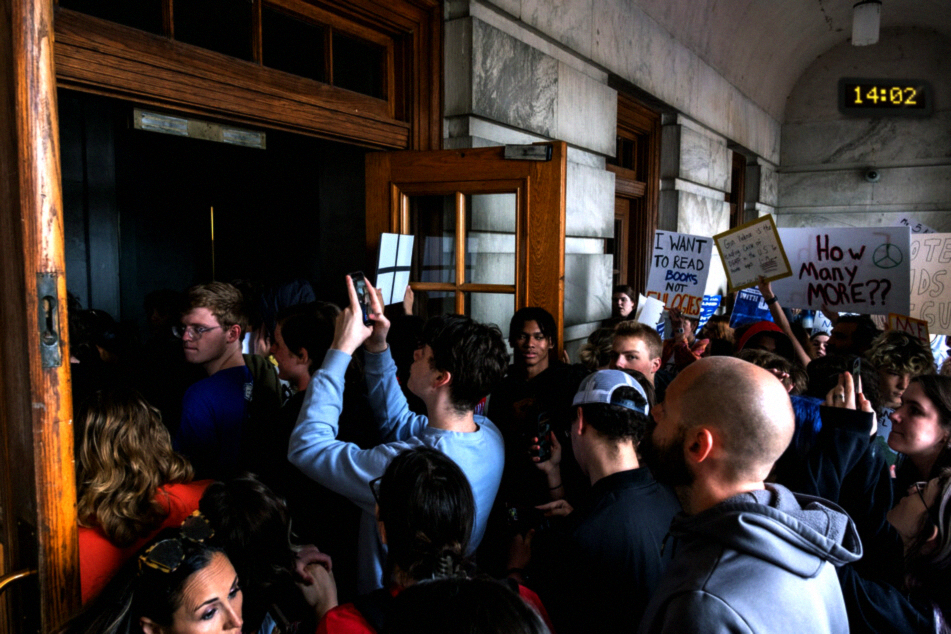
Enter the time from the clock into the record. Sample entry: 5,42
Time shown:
14,02
